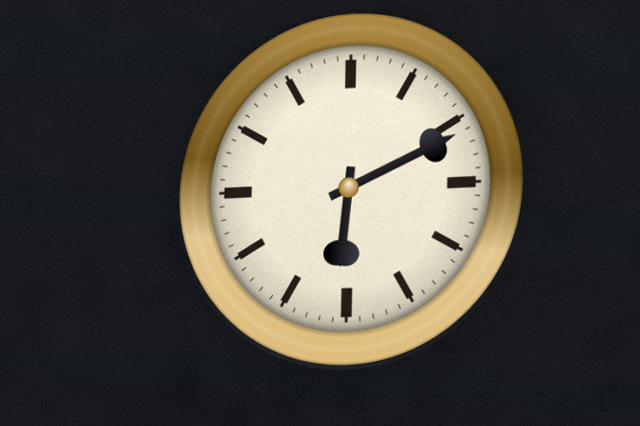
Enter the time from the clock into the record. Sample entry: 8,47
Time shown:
6,11
